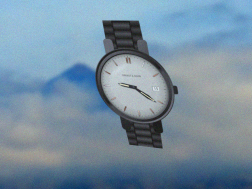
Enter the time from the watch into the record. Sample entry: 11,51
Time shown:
9,21
